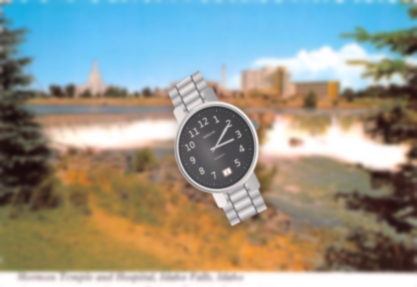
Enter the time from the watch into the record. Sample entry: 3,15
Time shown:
3,10
